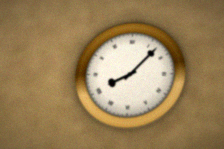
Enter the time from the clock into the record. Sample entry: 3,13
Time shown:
8,07
